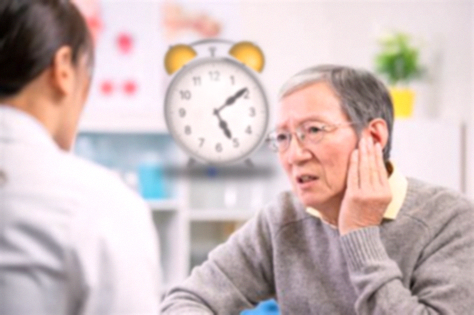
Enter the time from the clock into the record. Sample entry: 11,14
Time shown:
5,09
